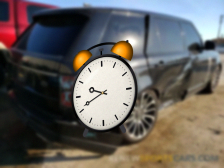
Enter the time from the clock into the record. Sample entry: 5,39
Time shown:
9,41
